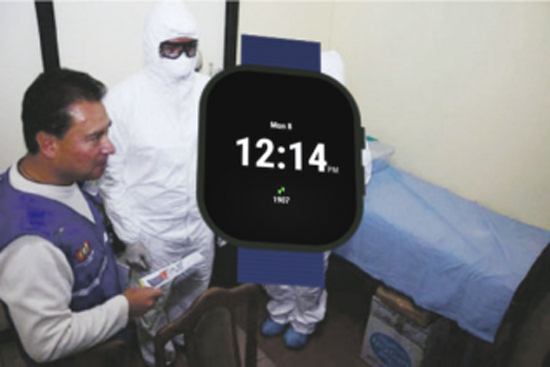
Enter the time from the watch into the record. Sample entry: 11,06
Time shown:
12,14
